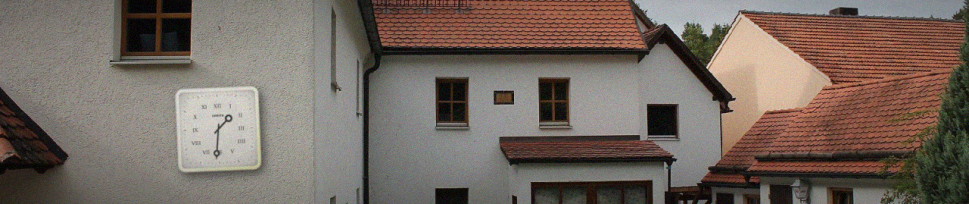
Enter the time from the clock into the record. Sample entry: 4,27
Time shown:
1,31
